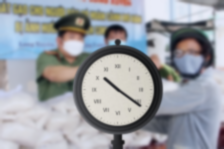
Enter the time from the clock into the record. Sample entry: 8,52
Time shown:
10,21
